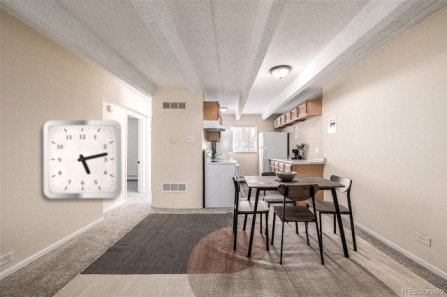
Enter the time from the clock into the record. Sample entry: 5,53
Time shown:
5,13
